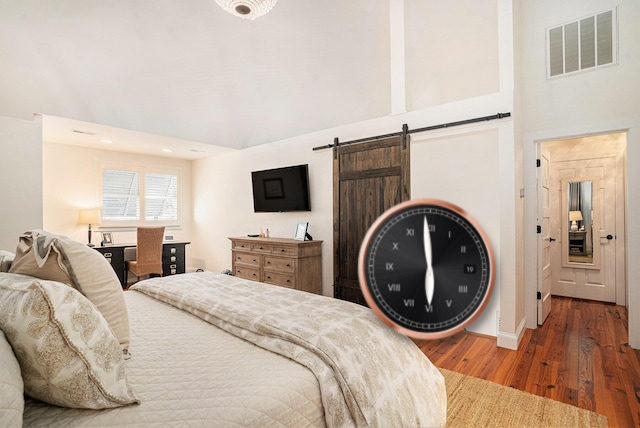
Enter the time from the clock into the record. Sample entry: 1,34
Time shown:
5,59
